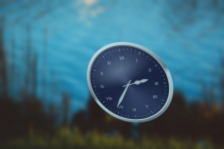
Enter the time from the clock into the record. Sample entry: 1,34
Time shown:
2,36
